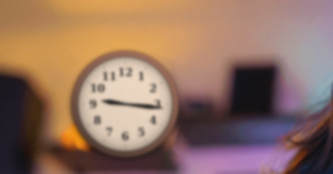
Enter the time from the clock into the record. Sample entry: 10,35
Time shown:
9,16
